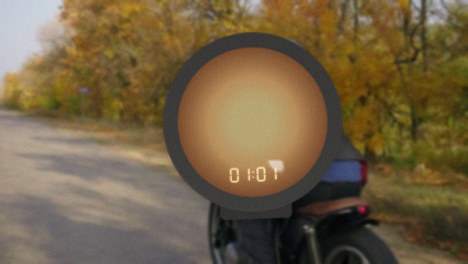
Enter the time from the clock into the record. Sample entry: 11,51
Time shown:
1,01
